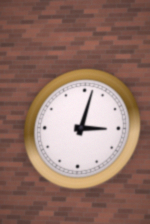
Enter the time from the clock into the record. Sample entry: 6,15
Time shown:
3,02
